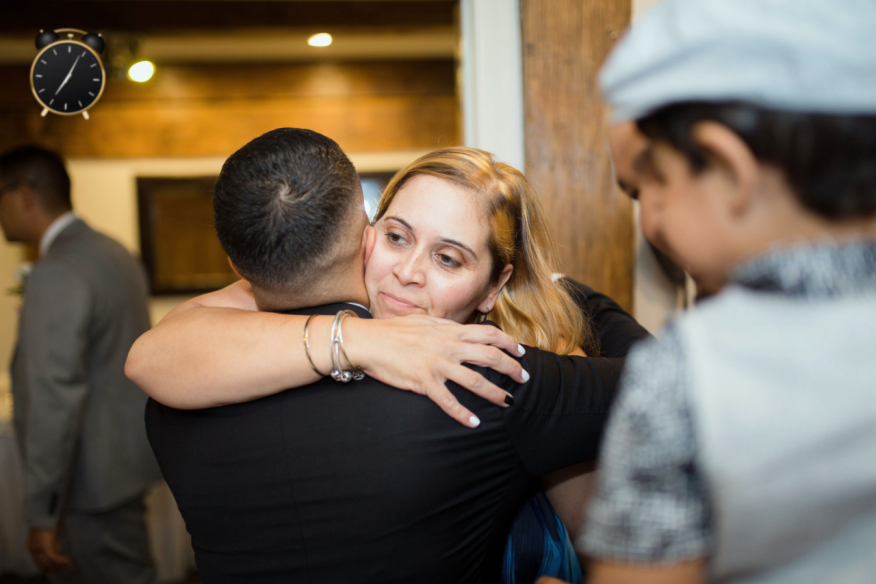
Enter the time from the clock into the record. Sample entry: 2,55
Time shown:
7,04
